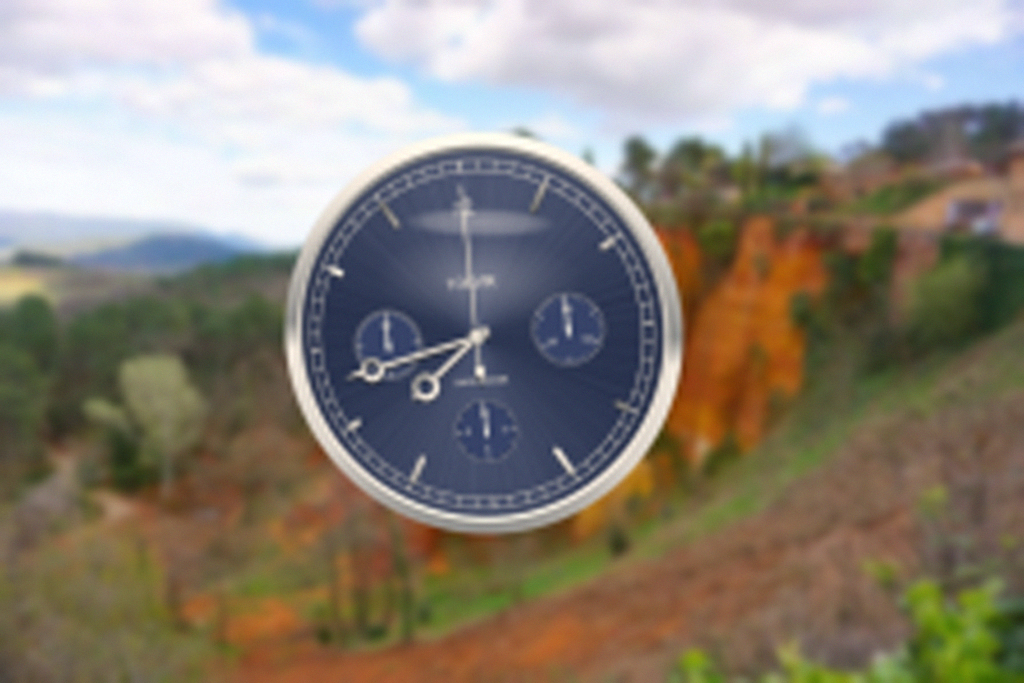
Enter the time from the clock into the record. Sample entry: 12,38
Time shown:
7,43
